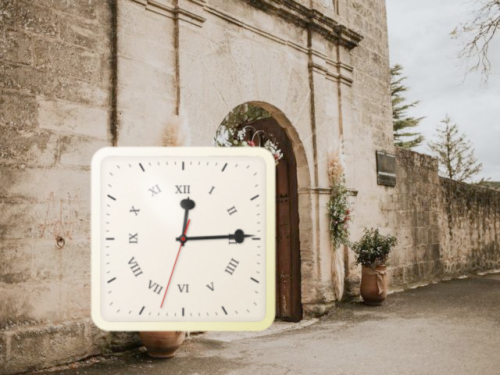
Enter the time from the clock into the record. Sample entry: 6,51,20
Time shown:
12,14,33
